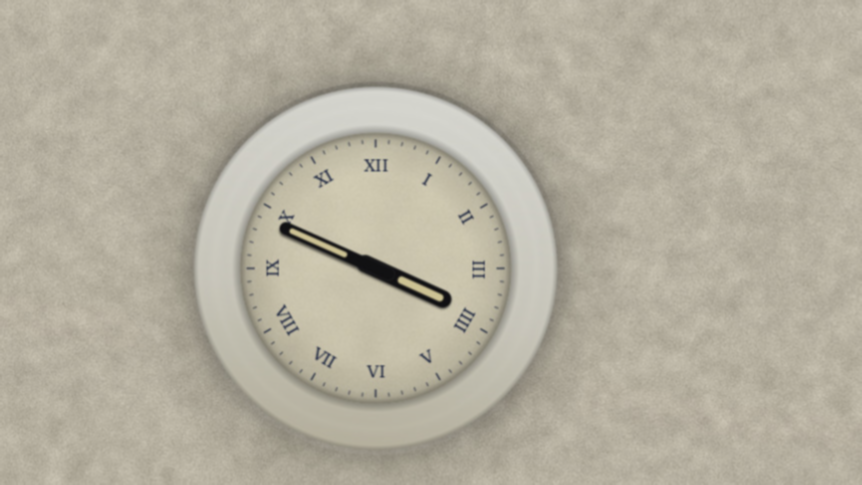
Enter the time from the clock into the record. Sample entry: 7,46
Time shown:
3,49
